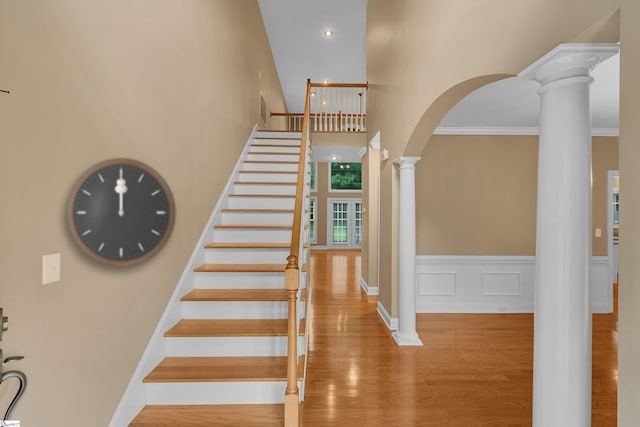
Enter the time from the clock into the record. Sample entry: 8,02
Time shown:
12,00
